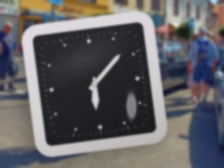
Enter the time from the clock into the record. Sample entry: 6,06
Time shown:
6,08
